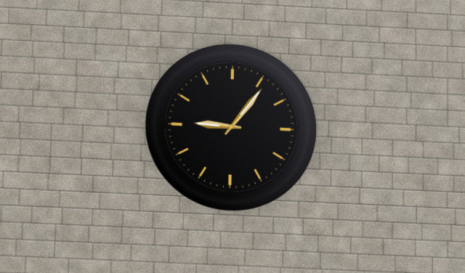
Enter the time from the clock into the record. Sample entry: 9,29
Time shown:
9,06
